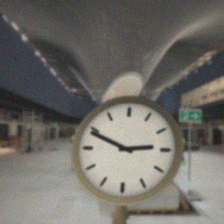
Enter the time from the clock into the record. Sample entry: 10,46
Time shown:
2,49
